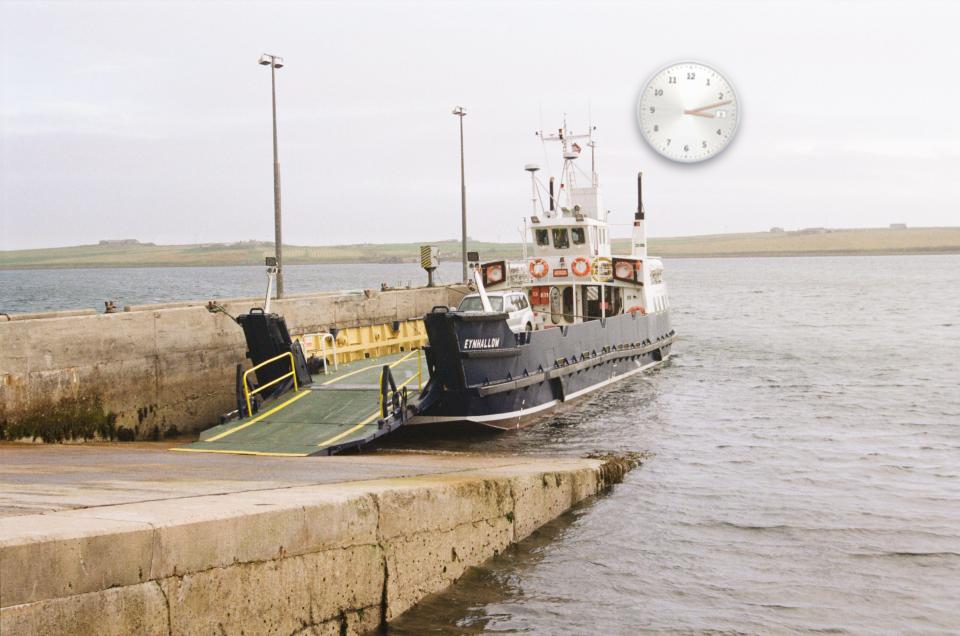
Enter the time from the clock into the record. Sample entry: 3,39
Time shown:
3,12
